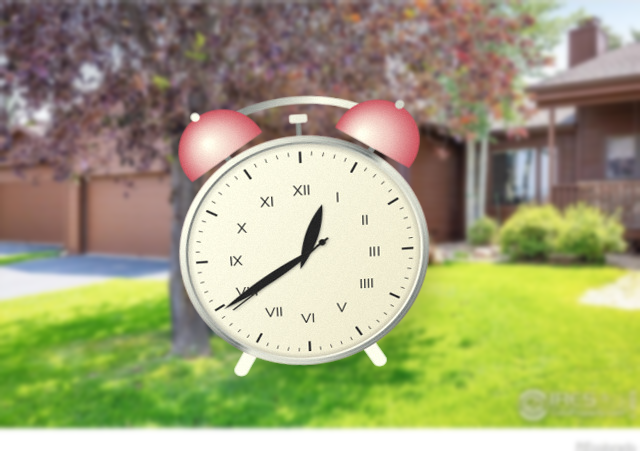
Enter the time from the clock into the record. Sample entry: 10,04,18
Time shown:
12,39,39
